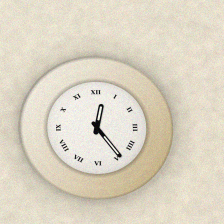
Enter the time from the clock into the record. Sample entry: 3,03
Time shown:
12,24
